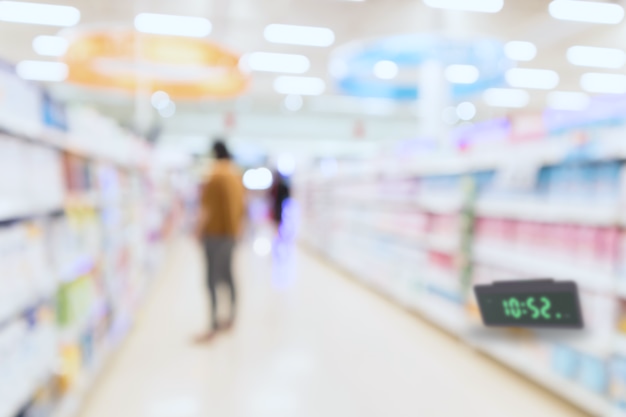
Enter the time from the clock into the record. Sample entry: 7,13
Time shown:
10,52
